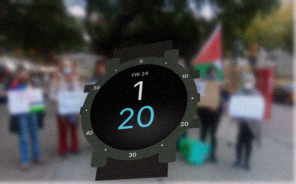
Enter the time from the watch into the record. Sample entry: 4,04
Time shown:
1,20
